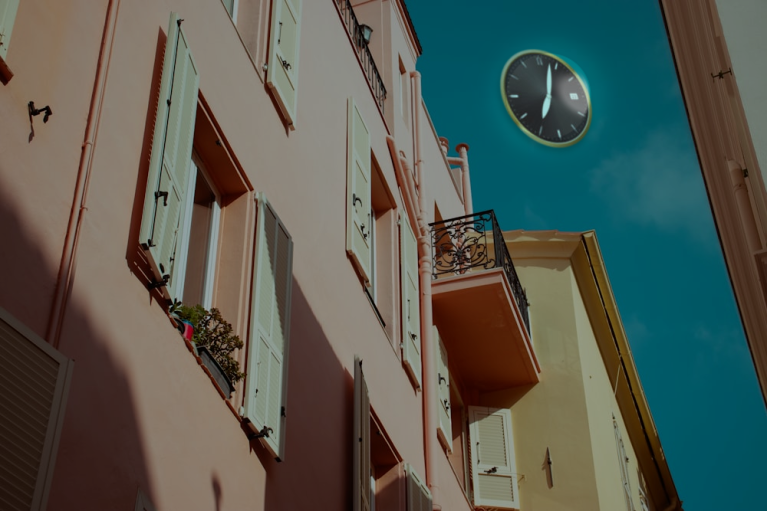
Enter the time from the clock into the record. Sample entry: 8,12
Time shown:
7,03
